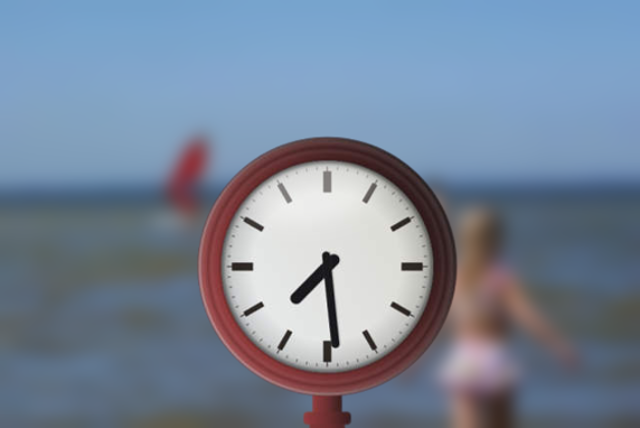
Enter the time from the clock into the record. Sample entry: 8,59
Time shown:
7,29
